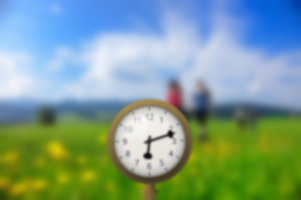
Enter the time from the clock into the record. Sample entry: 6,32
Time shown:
6,12
